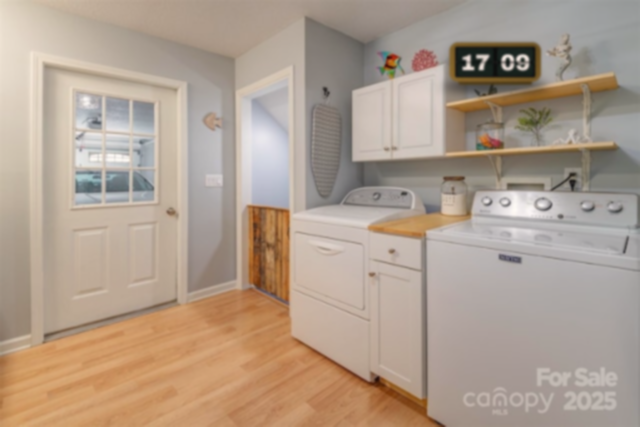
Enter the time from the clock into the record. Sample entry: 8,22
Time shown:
17,09
